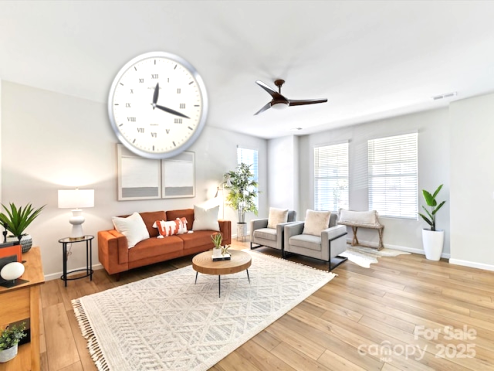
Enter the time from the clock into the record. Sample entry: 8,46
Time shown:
12,18
